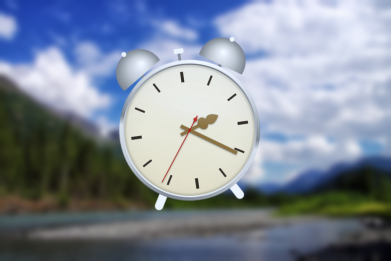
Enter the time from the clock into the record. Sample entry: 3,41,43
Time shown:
2,20,36
